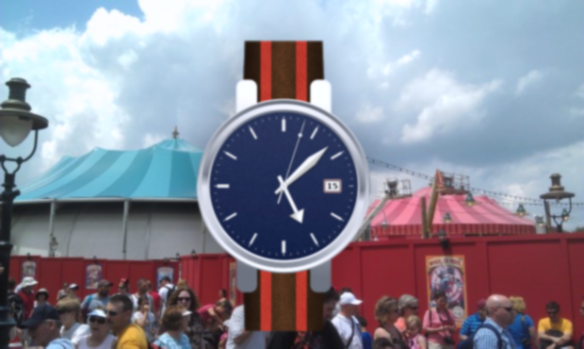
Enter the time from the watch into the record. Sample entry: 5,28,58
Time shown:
5,08,03
